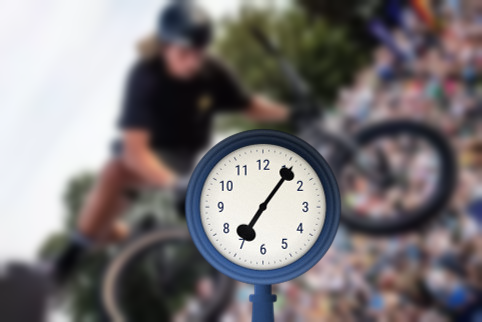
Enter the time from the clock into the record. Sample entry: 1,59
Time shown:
7,06
